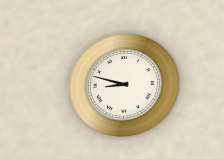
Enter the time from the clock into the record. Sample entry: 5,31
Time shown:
8,48
